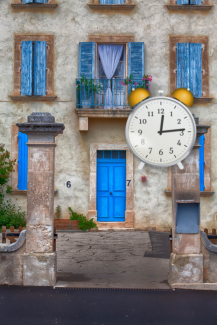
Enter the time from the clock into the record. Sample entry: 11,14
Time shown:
12,14
